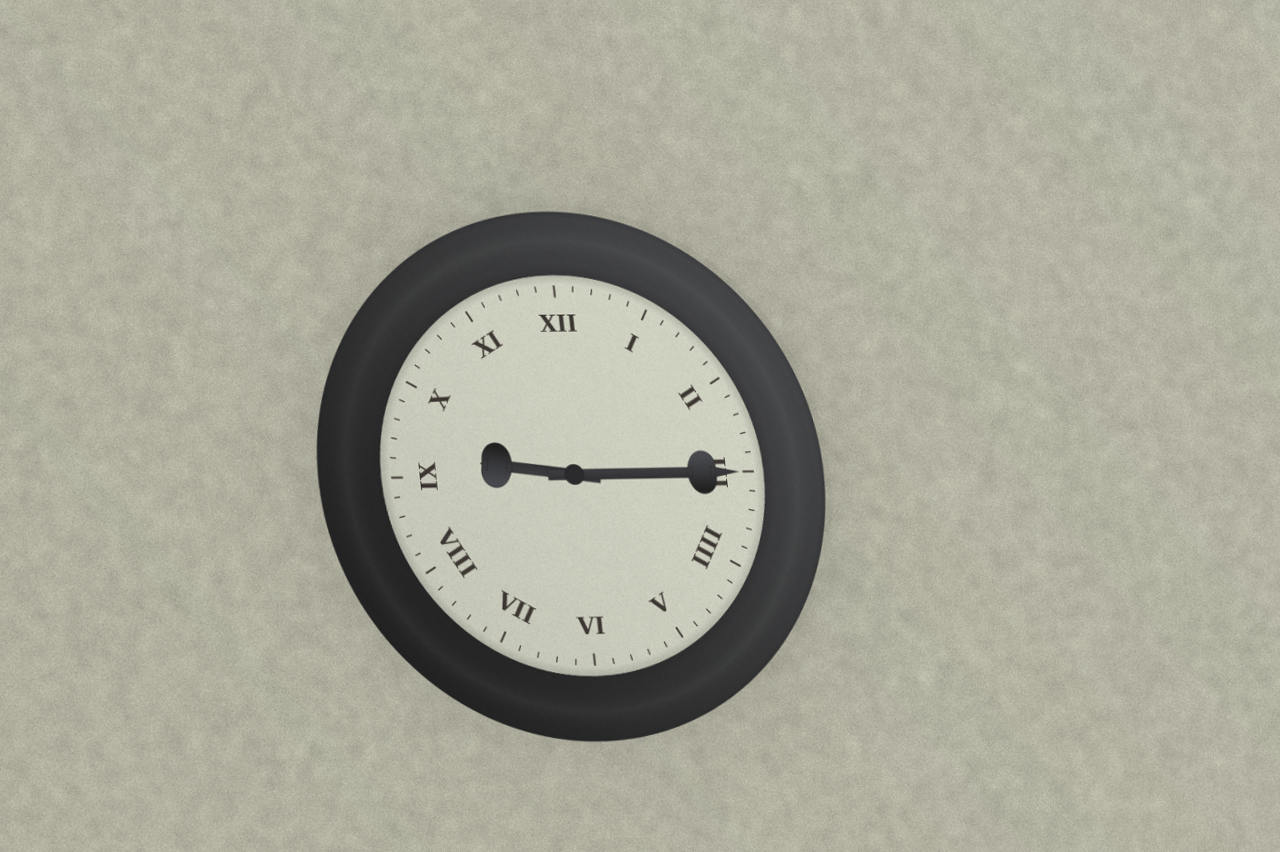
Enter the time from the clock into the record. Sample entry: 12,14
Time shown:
9,15
